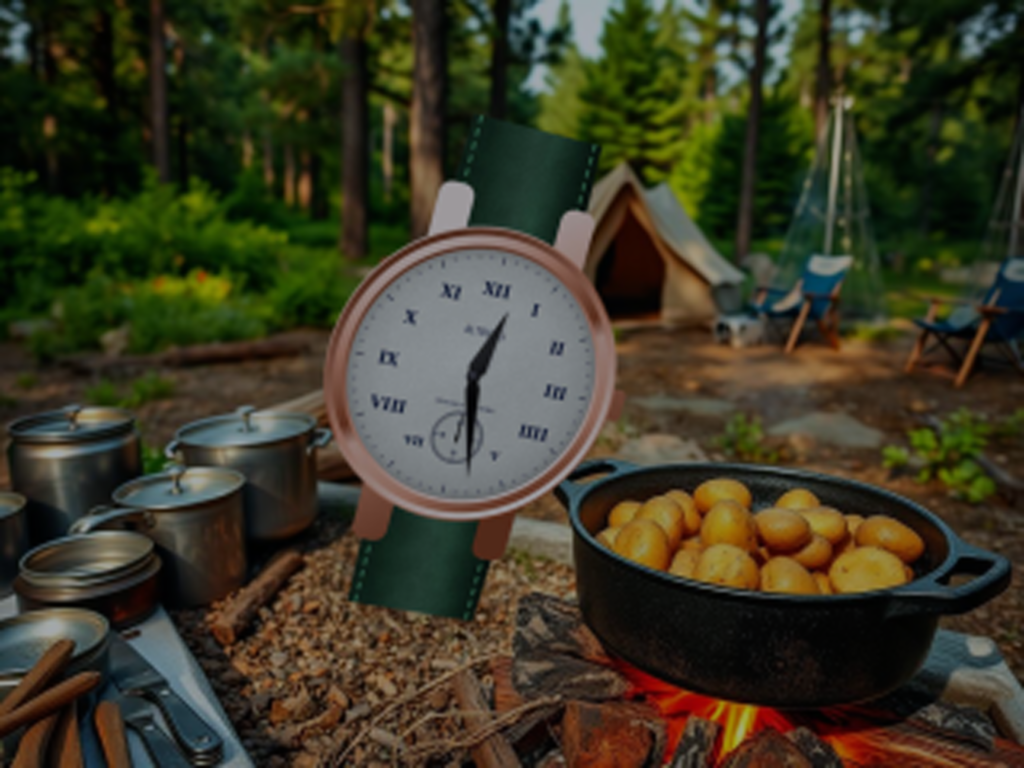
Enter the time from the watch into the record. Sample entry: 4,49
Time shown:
12,28
